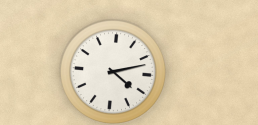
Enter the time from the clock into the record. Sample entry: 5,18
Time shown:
4,12
